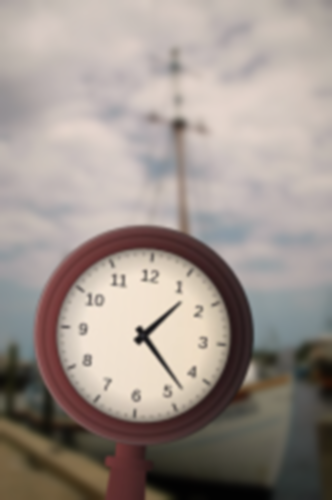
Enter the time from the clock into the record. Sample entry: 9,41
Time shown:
1,23
